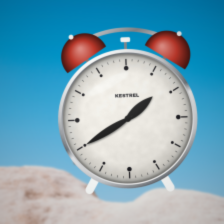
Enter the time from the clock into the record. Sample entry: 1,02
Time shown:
1,40
